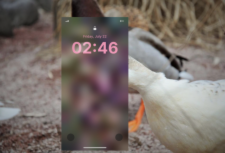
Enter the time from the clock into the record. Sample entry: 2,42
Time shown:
2,46
